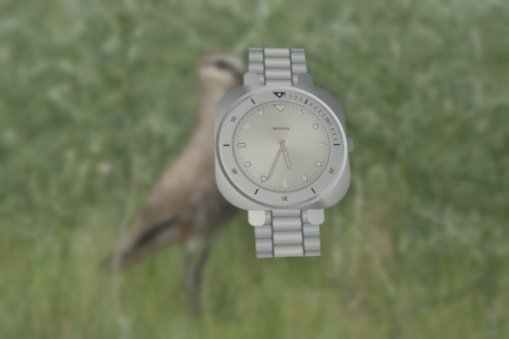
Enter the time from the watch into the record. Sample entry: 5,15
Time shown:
5,34
